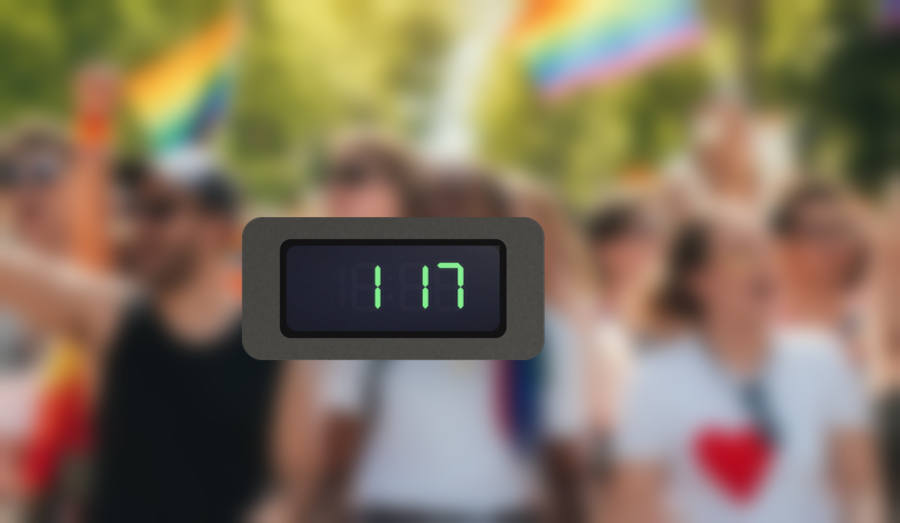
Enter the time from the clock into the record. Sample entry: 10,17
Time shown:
1,17
